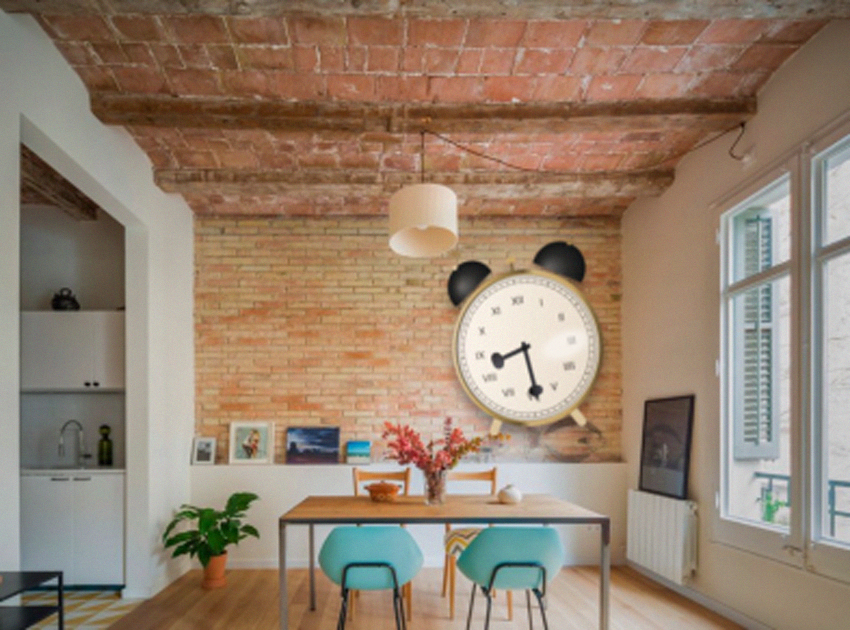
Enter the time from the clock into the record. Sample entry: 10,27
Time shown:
8,29
